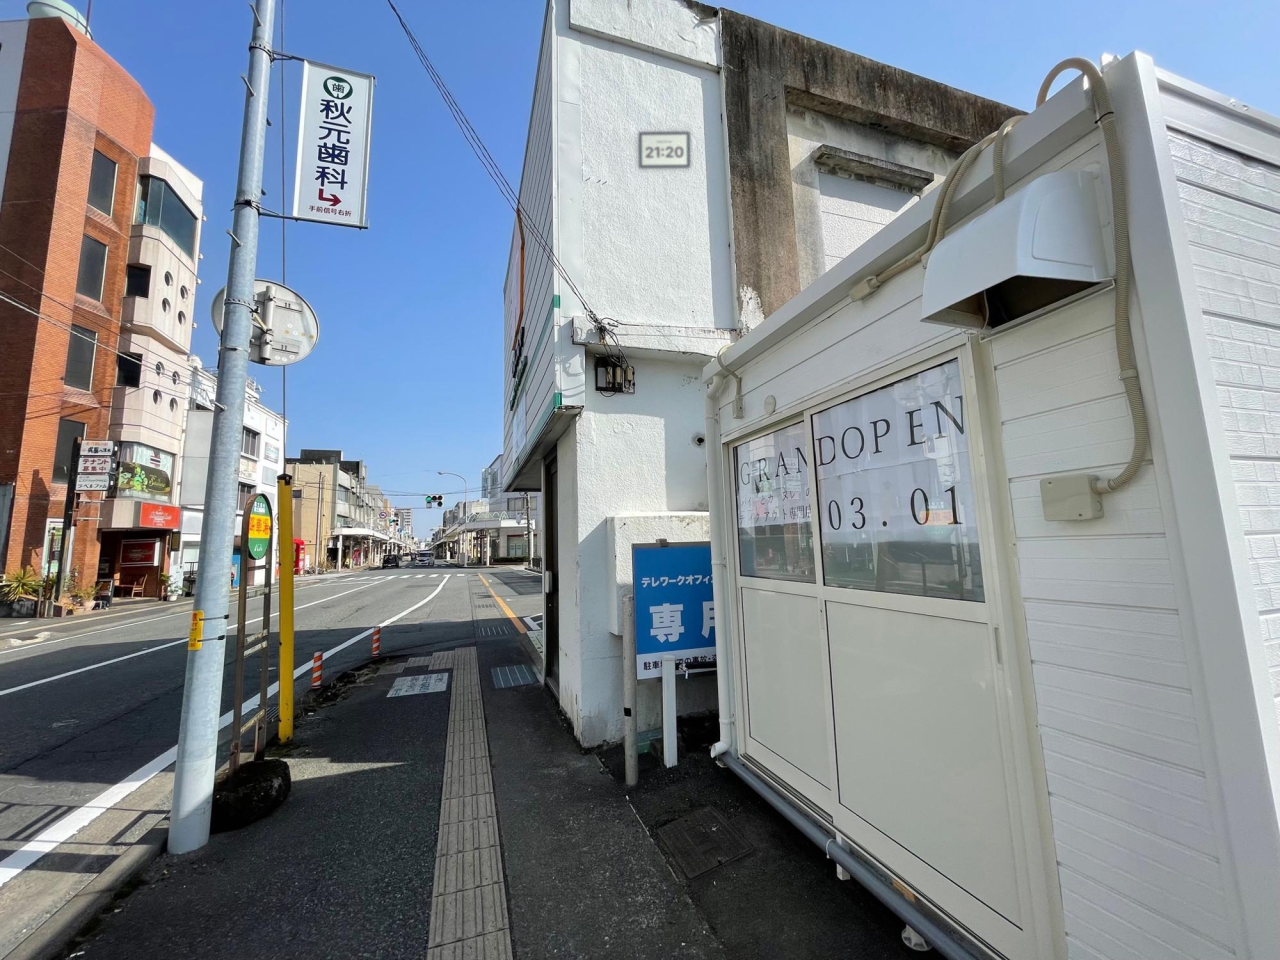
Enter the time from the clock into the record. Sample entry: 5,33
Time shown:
21,20
